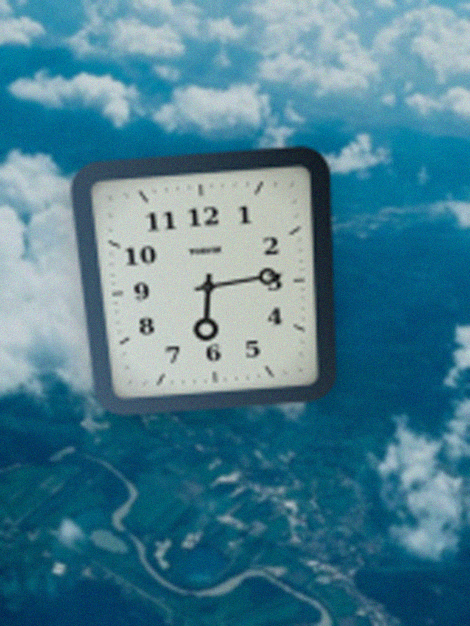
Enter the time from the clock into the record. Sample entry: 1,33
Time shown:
6,14
